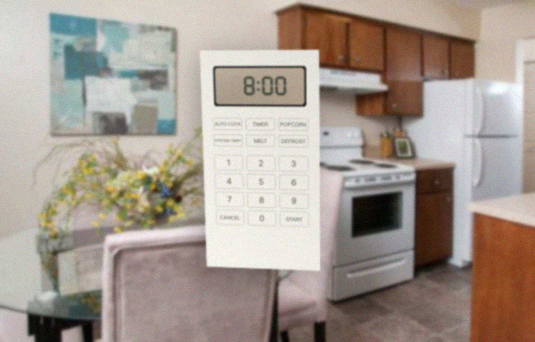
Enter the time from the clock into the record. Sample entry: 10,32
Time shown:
8,00
